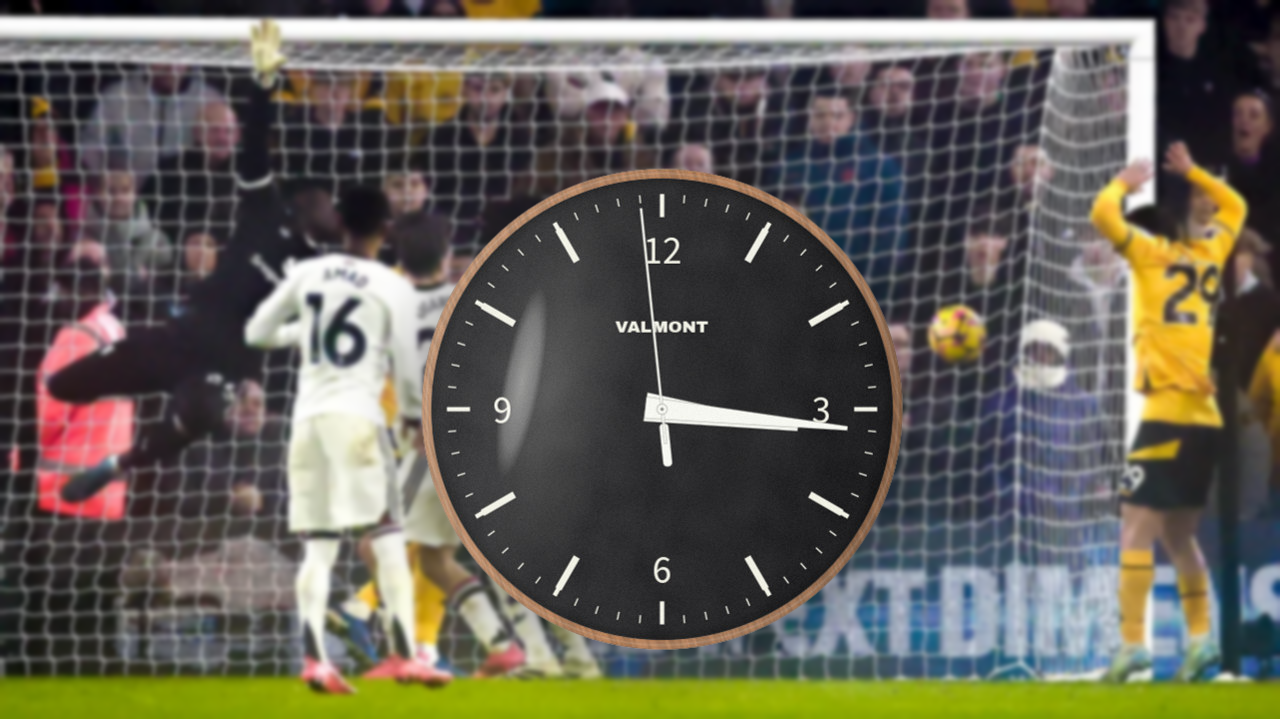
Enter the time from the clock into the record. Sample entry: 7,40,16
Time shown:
3,15,59
